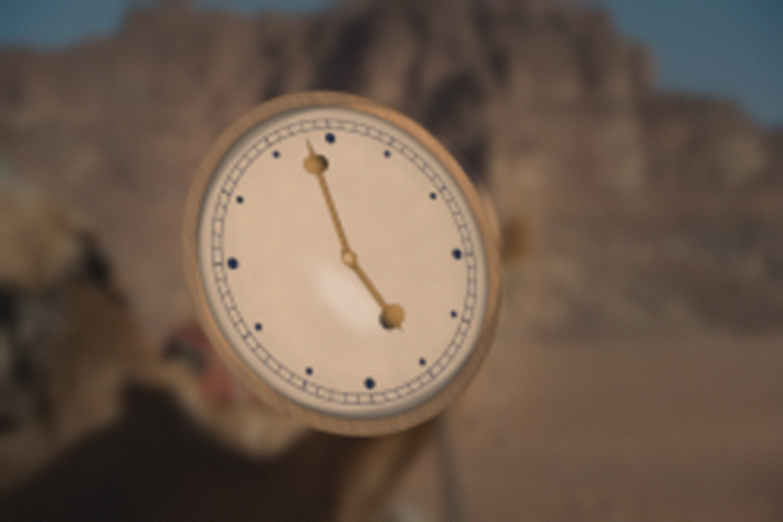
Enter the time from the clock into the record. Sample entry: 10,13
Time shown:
4,58
